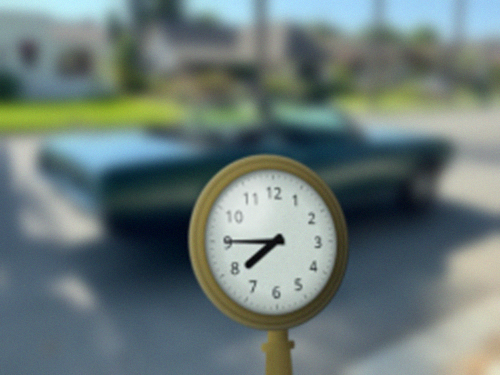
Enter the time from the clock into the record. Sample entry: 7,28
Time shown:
7,45
